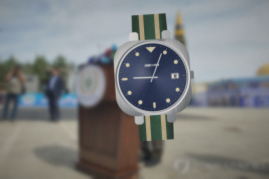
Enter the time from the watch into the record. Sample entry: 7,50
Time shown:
9,04
